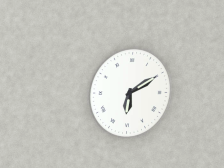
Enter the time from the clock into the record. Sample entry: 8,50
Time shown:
6,10
